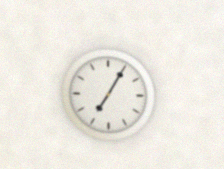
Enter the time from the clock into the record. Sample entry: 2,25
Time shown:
7,05
